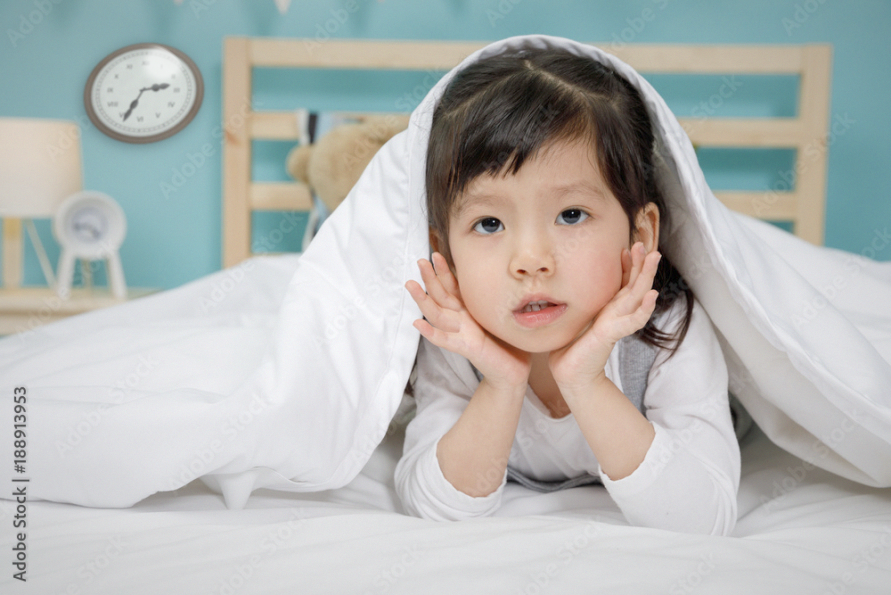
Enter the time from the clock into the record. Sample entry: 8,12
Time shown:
2,34
